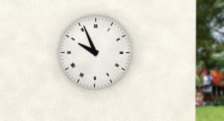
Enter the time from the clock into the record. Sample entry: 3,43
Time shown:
9,56
